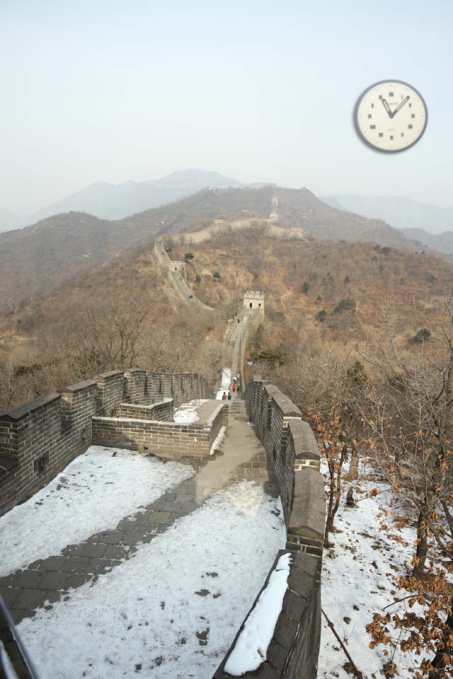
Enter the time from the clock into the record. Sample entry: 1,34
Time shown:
11,07
